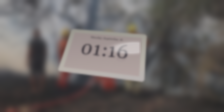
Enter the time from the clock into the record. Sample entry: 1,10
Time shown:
1,16
